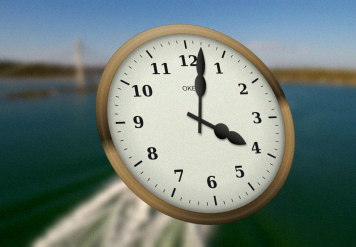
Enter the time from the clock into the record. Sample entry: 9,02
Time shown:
4,02
